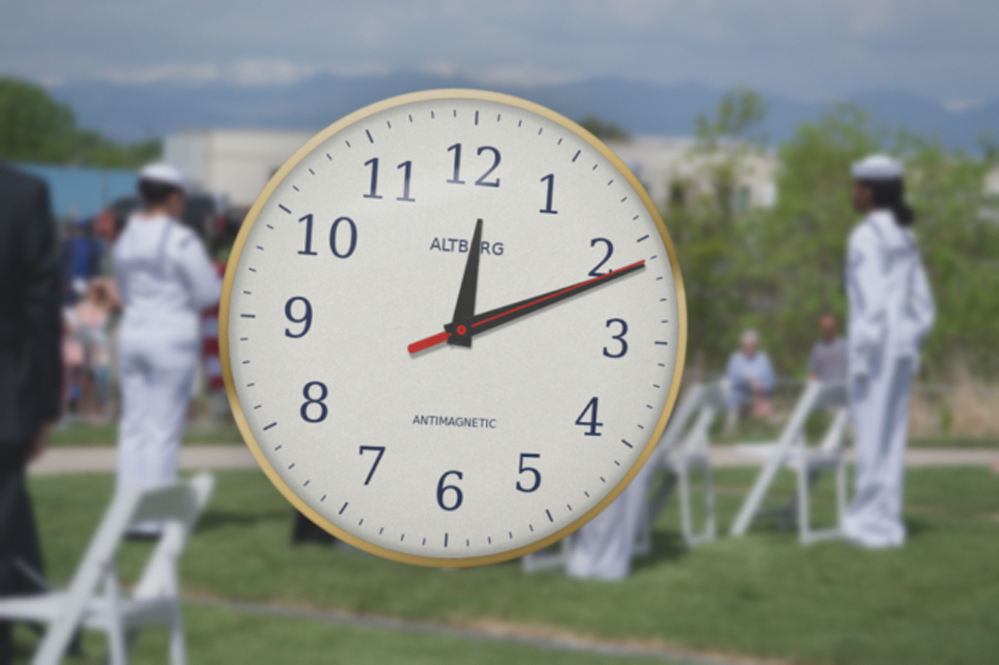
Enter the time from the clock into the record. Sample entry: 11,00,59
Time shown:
12,11,11
